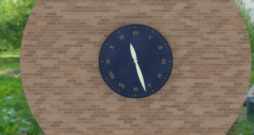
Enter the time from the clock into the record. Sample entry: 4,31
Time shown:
11,27
